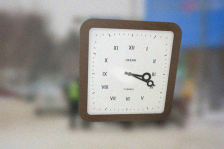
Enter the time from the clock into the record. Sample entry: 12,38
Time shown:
3,19
